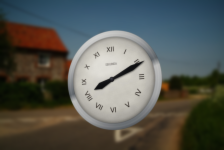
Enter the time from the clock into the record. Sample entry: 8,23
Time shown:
8,11
